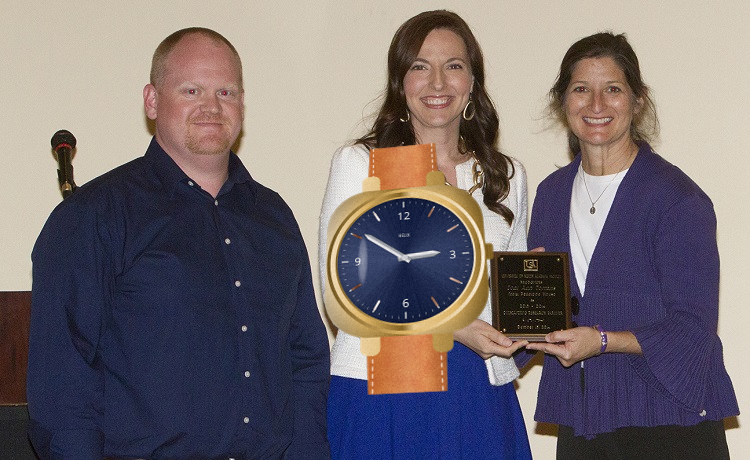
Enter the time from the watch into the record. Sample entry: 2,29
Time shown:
2,51
